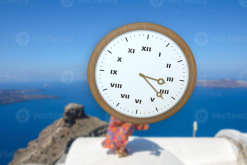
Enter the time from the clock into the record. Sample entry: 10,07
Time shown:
3,22
